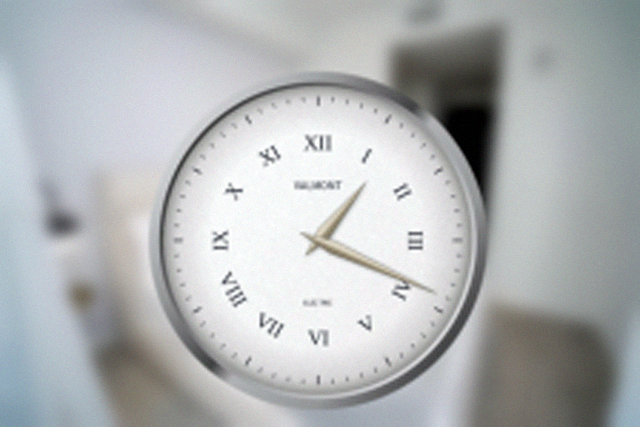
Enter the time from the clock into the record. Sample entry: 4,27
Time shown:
1,19
